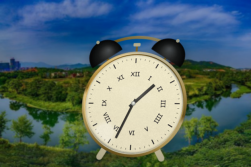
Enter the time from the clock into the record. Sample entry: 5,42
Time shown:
1,34
